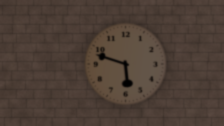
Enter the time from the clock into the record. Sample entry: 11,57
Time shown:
5,48
